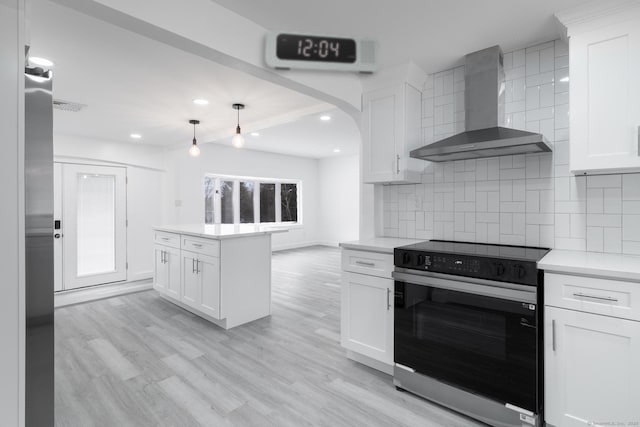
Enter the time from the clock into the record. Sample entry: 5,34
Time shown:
12,04
